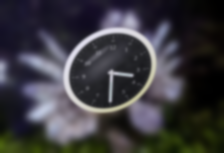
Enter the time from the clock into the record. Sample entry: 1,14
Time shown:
3,30
